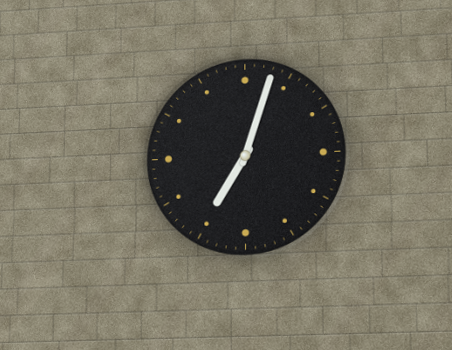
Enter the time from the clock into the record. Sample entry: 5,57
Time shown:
7,03
